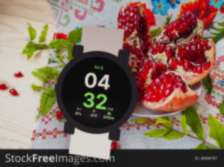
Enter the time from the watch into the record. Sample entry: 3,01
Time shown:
4,32
